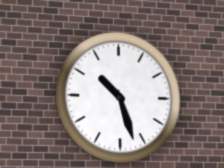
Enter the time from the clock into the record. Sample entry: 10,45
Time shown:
10,27
